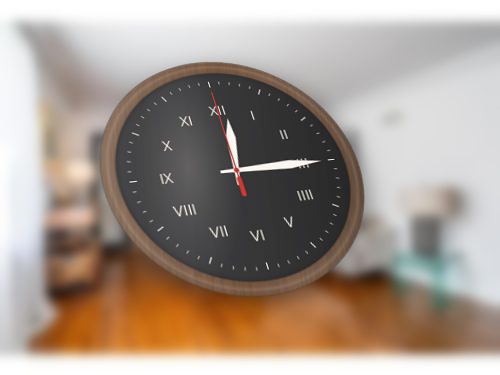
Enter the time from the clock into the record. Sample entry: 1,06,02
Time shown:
12,15,00
